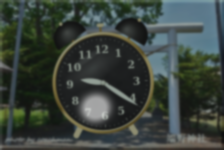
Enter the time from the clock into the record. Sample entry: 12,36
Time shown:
9,21
